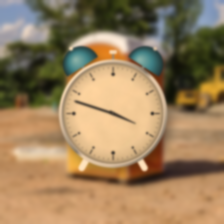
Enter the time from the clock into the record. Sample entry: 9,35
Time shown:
3,48
